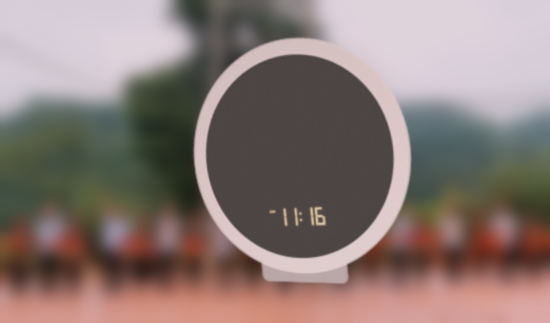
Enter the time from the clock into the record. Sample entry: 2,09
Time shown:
11,16
